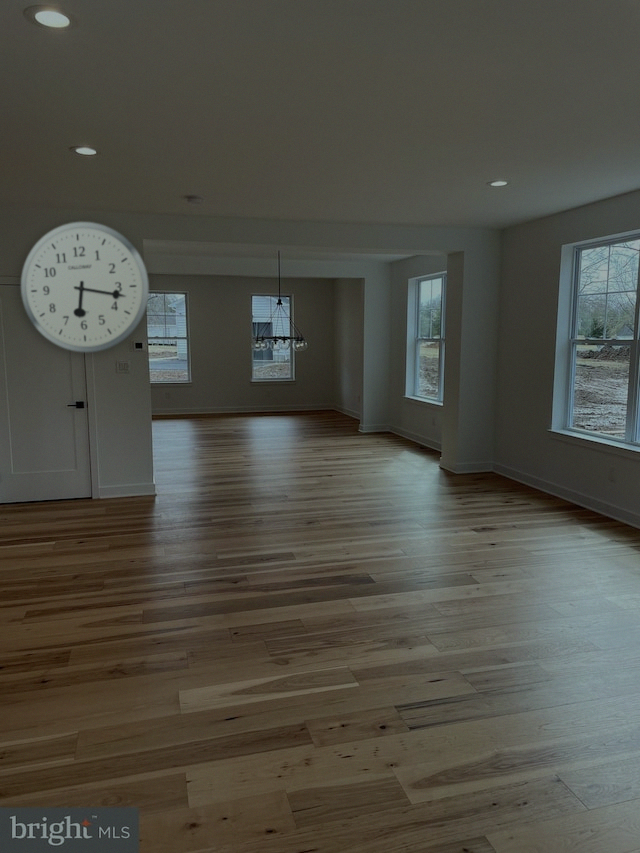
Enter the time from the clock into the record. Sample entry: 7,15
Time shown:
6,17
